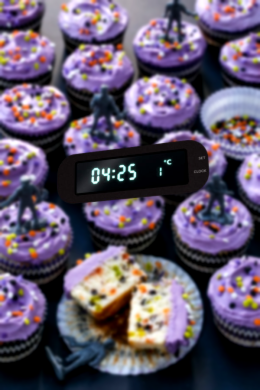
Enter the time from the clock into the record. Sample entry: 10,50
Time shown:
4,25
